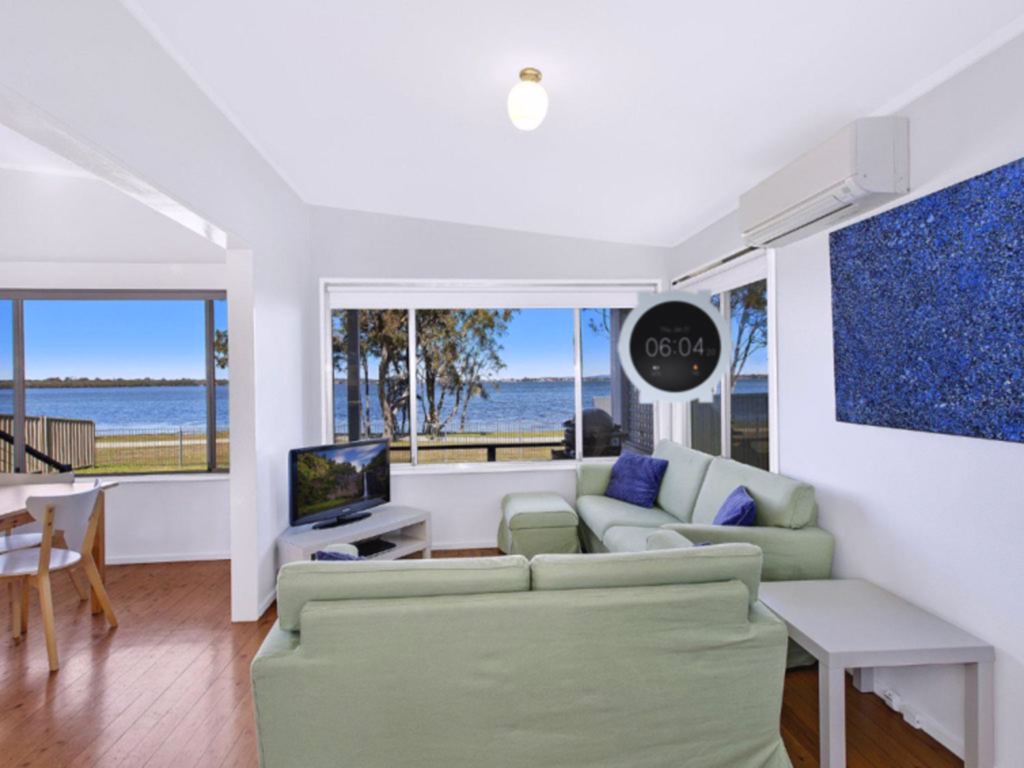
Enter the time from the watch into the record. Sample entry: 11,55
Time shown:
6,04
